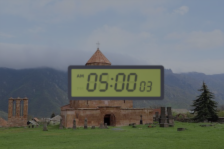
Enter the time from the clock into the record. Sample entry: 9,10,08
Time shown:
5,00,03
